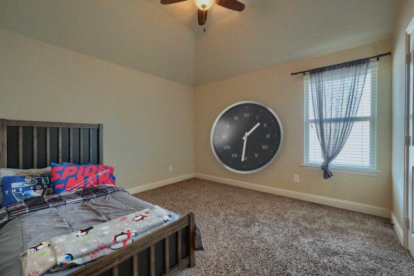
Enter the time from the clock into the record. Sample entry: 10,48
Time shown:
1,31
